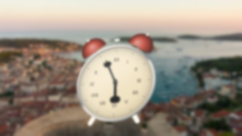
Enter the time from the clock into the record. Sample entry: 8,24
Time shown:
5,56
